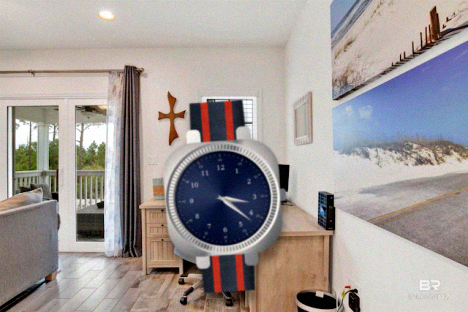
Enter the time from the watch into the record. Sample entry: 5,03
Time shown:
3,22
